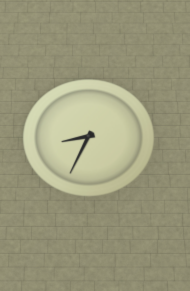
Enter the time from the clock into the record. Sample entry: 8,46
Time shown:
8,34
